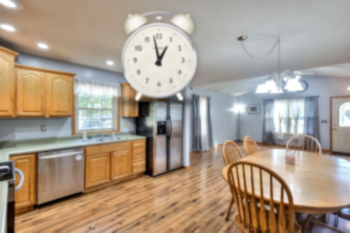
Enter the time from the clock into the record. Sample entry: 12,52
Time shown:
12,58
